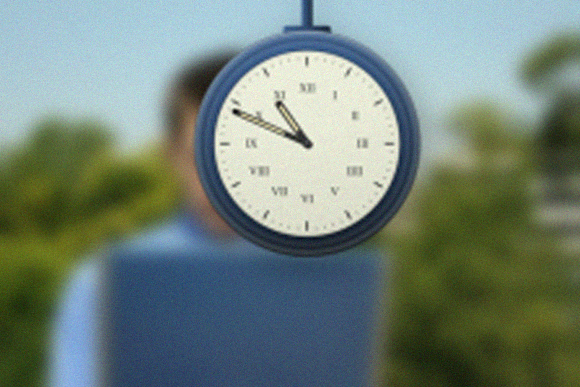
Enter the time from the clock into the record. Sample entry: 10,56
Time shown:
10,49
